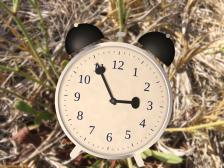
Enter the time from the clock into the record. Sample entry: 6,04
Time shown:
2,55
